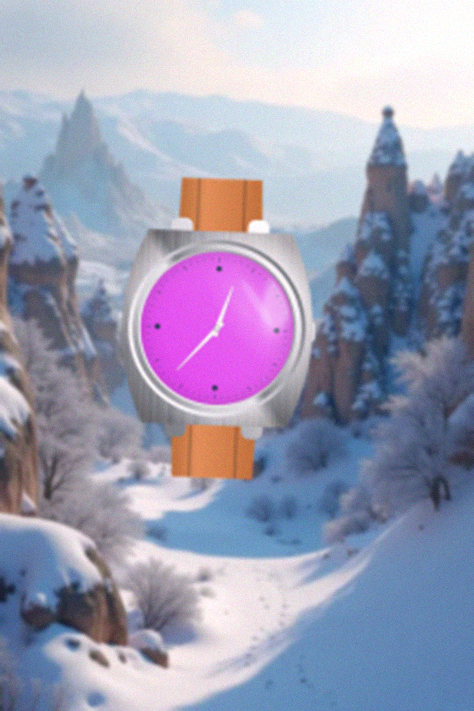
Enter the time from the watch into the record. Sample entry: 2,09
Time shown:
12,37
